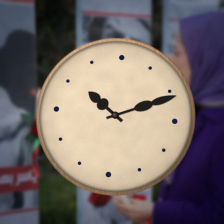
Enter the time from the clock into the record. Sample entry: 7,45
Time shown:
10,11
